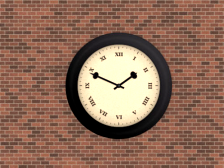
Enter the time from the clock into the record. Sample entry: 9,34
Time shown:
1,49
